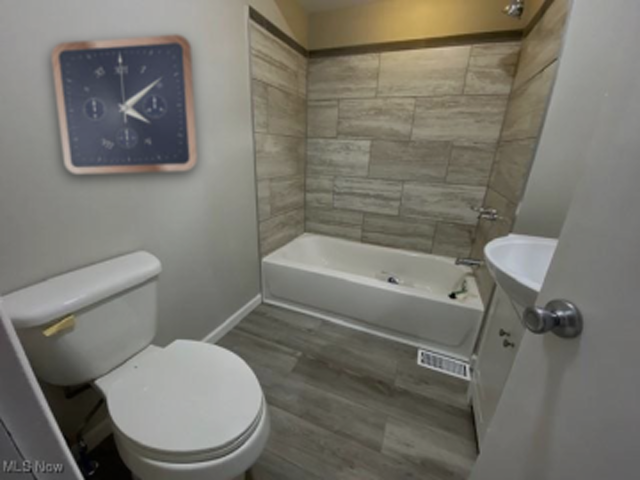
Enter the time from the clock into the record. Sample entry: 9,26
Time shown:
4,09
